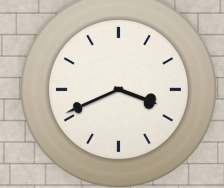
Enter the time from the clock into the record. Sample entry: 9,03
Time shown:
3,41
